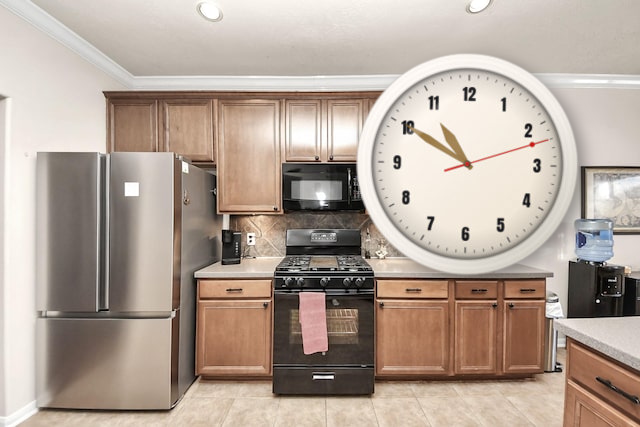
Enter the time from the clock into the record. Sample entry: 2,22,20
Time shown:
10,50,12
